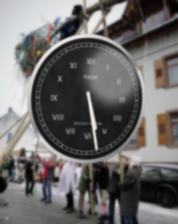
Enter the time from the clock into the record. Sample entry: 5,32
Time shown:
5,28
